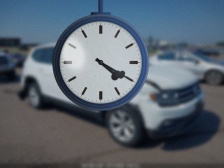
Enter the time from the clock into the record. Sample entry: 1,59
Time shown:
4,20
